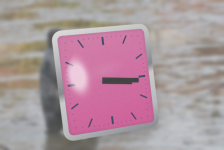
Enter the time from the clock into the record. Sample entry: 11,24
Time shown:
3,16
